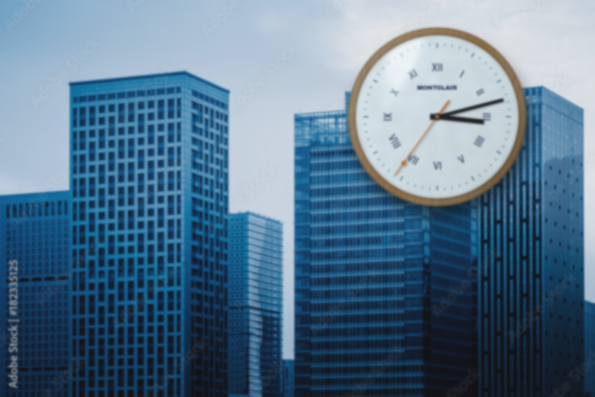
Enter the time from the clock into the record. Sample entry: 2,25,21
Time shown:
3,12,36
